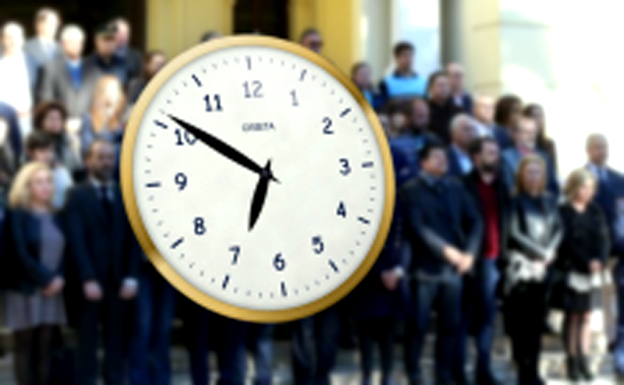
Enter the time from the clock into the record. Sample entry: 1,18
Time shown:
6,51
